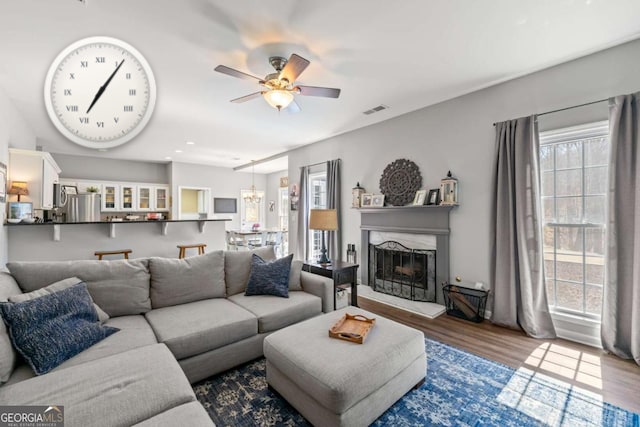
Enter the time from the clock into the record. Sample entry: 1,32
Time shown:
7,06
